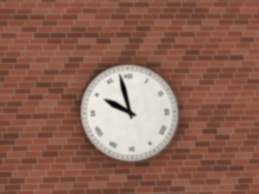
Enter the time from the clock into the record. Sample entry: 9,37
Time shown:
9,58
